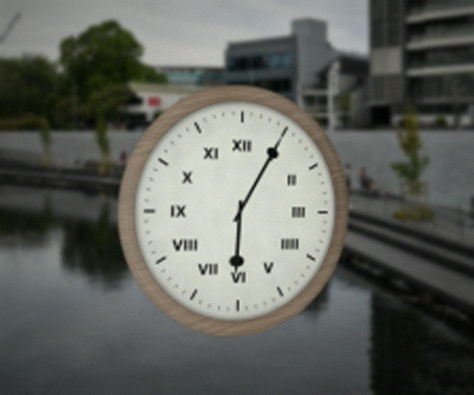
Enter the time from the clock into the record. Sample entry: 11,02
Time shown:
6,05
